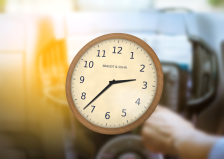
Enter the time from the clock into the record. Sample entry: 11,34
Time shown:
2,37
